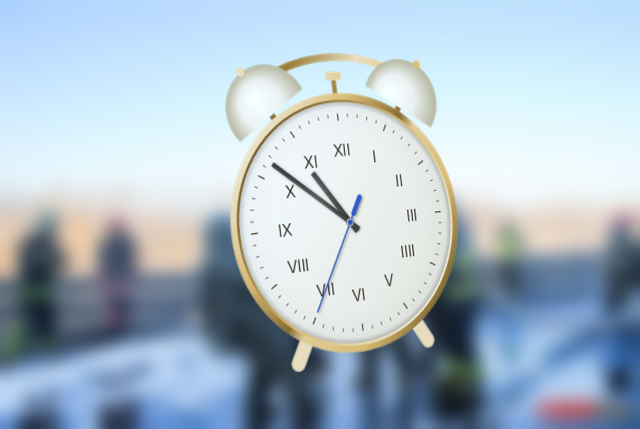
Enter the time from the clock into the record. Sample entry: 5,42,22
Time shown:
10,51,35
